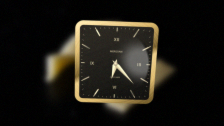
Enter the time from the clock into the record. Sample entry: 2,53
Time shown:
6,23
